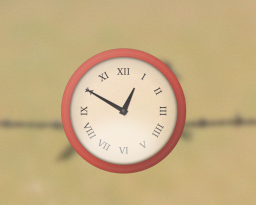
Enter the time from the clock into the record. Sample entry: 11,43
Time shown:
12,50
